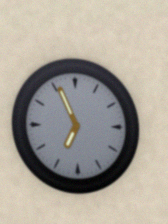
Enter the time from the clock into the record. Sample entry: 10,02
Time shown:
6,56
